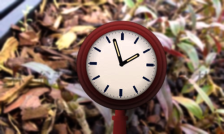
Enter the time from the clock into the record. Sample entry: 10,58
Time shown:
1,57
